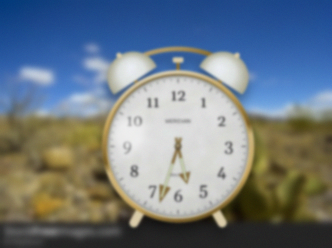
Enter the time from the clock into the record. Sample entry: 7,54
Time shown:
5,33
